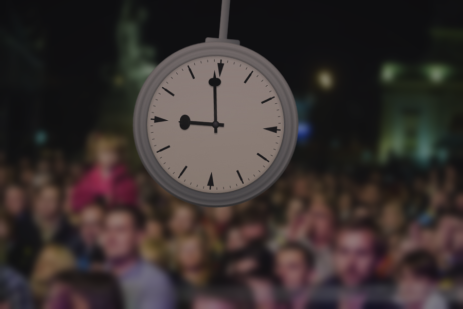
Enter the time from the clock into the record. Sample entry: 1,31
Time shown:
8,59
